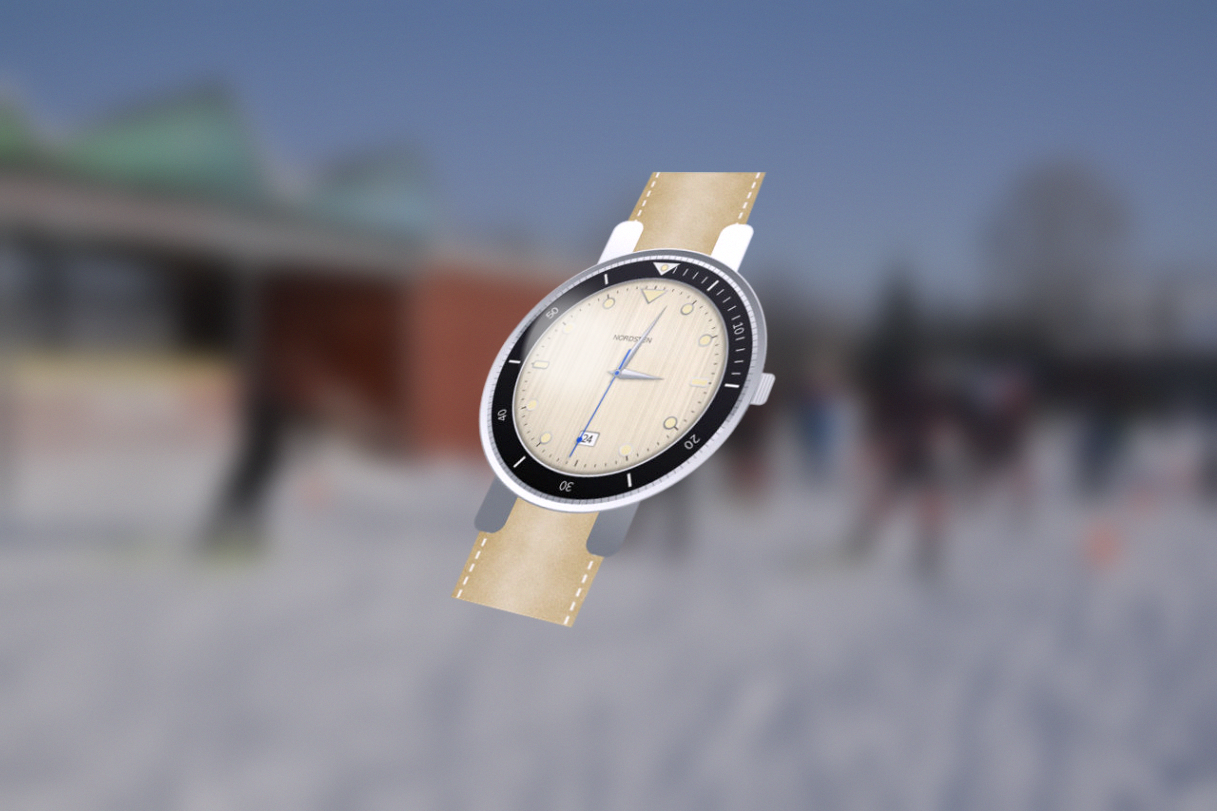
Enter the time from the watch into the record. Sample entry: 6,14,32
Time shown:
3,02,31
